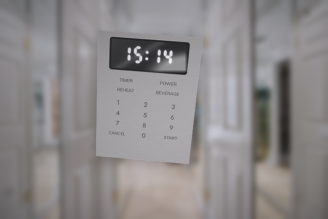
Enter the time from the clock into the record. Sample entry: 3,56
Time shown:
15,14
